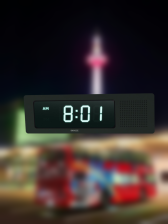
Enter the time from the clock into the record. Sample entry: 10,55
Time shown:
8,01
